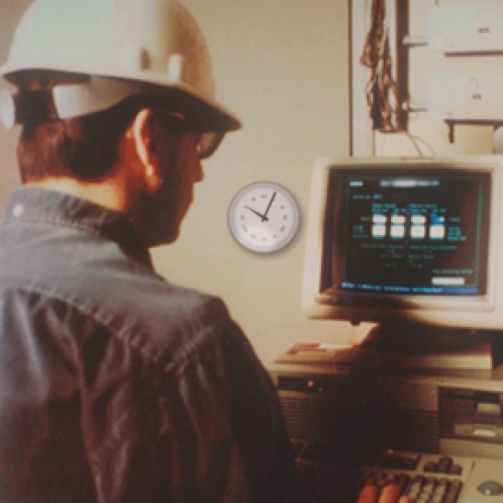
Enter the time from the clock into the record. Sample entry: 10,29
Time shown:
10,04
